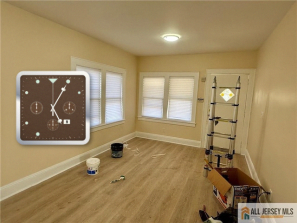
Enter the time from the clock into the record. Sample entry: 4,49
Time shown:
5,05
